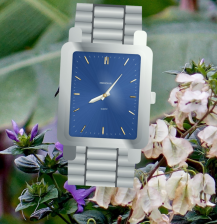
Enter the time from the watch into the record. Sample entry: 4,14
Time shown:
8,06
